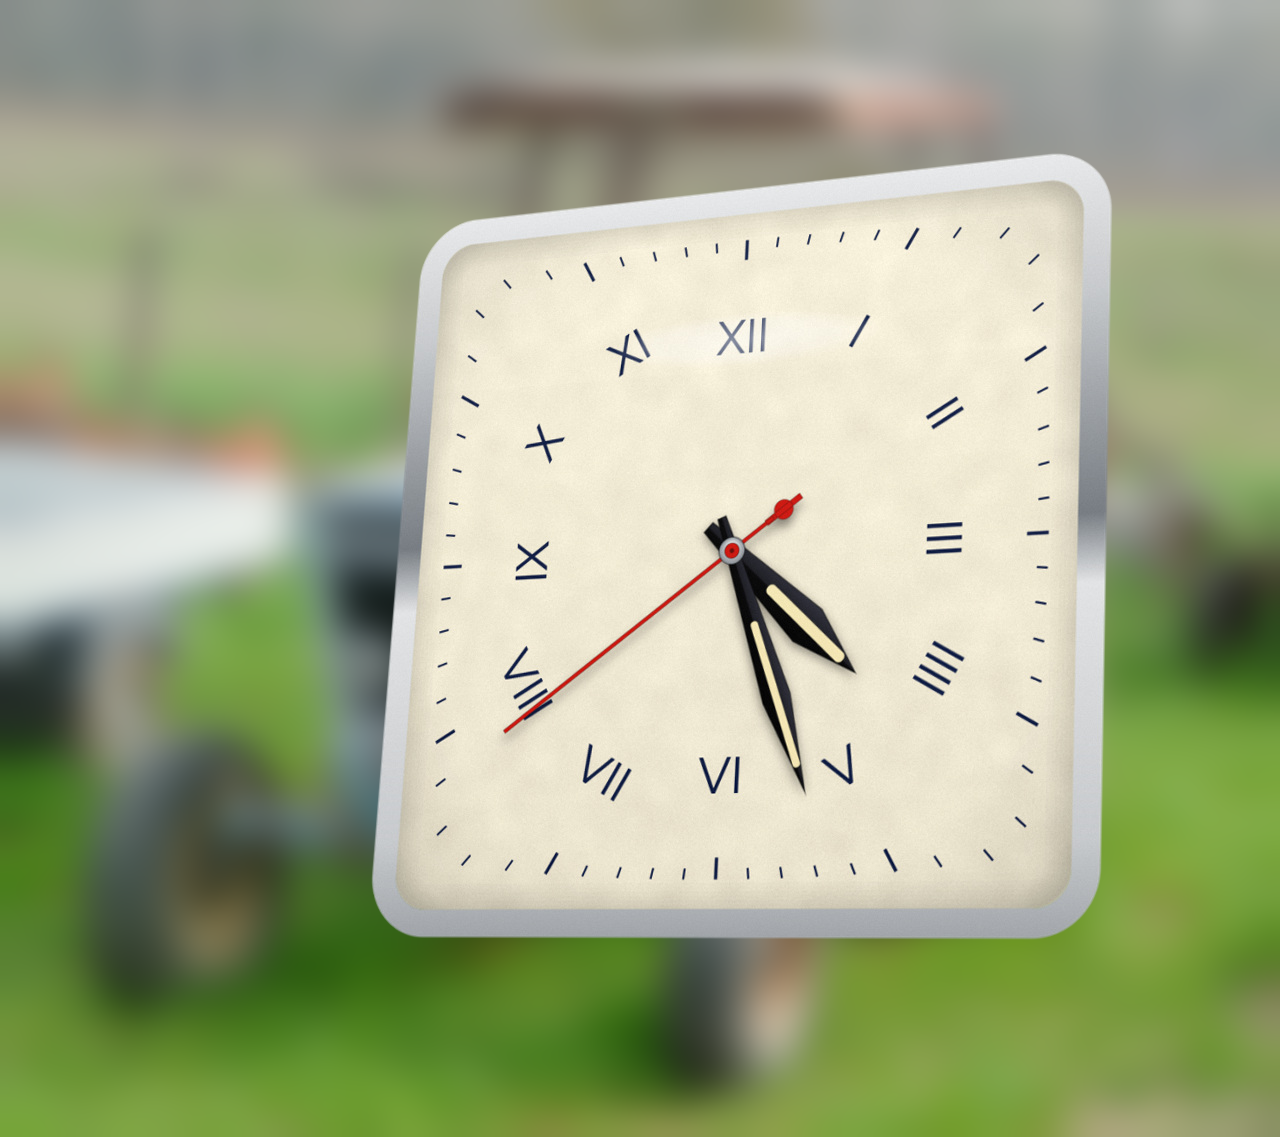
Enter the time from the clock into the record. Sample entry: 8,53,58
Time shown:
4,26,39
